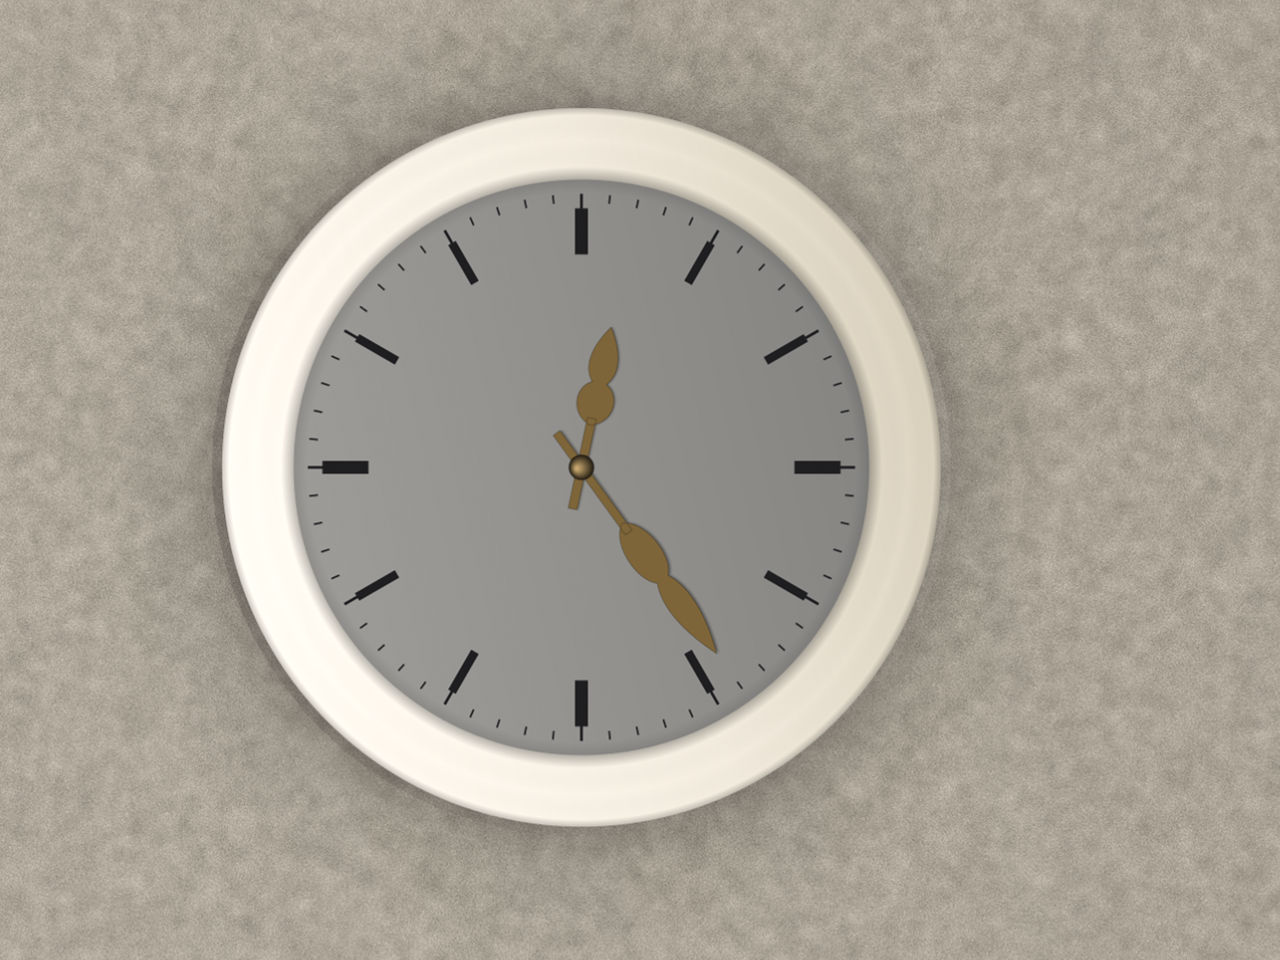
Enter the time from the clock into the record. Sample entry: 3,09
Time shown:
12,24
